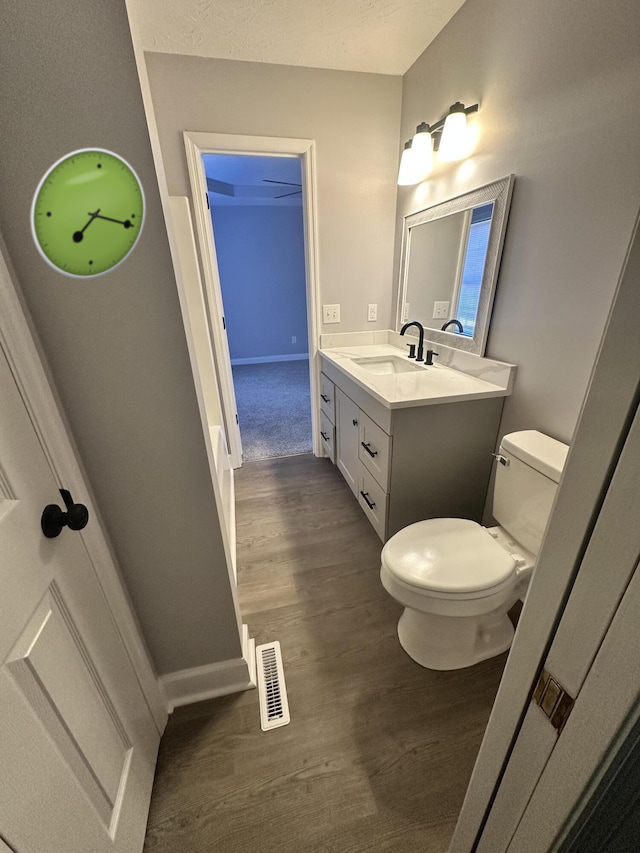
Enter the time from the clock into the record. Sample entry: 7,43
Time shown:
7,17
